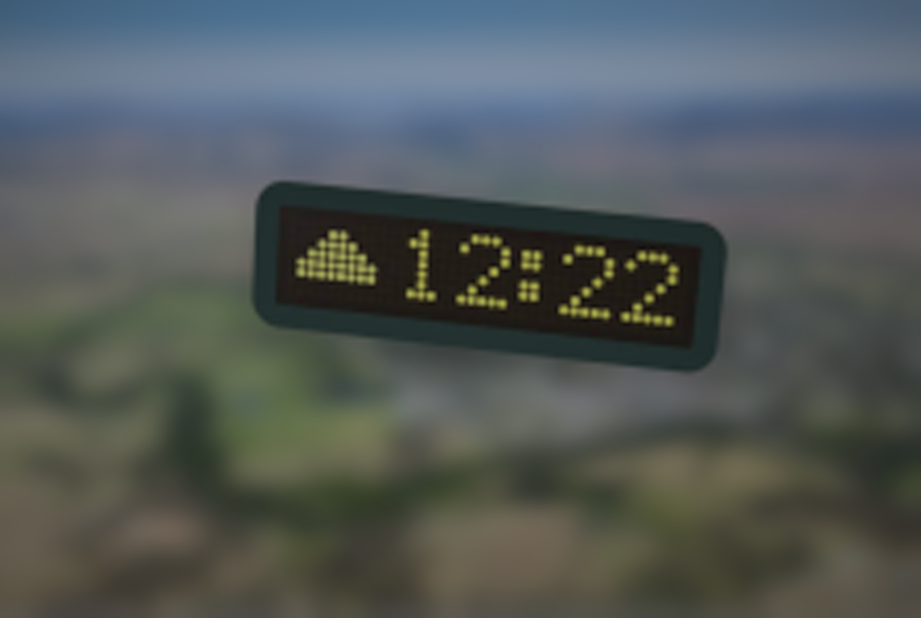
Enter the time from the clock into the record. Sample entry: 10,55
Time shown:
12,22
